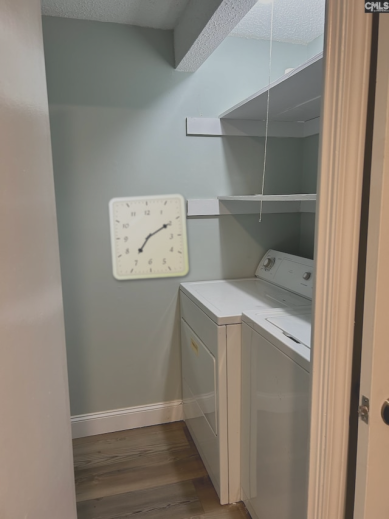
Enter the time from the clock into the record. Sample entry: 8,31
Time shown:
7,10
